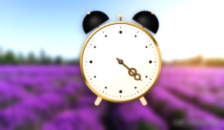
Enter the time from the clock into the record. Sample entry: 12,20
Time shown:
4,22
